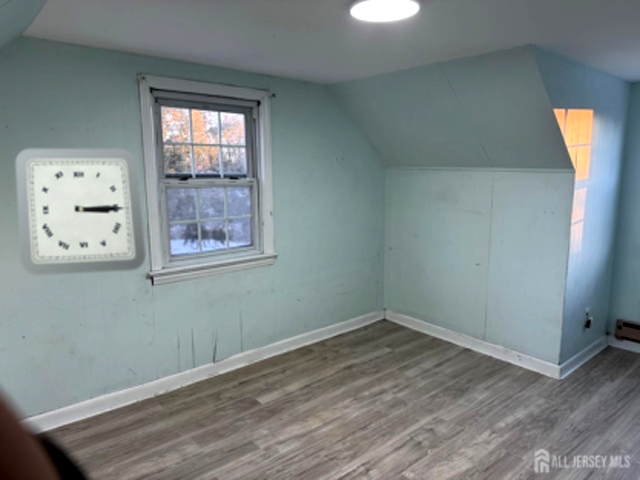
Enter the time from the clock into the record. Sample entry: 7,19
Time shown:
3,15
